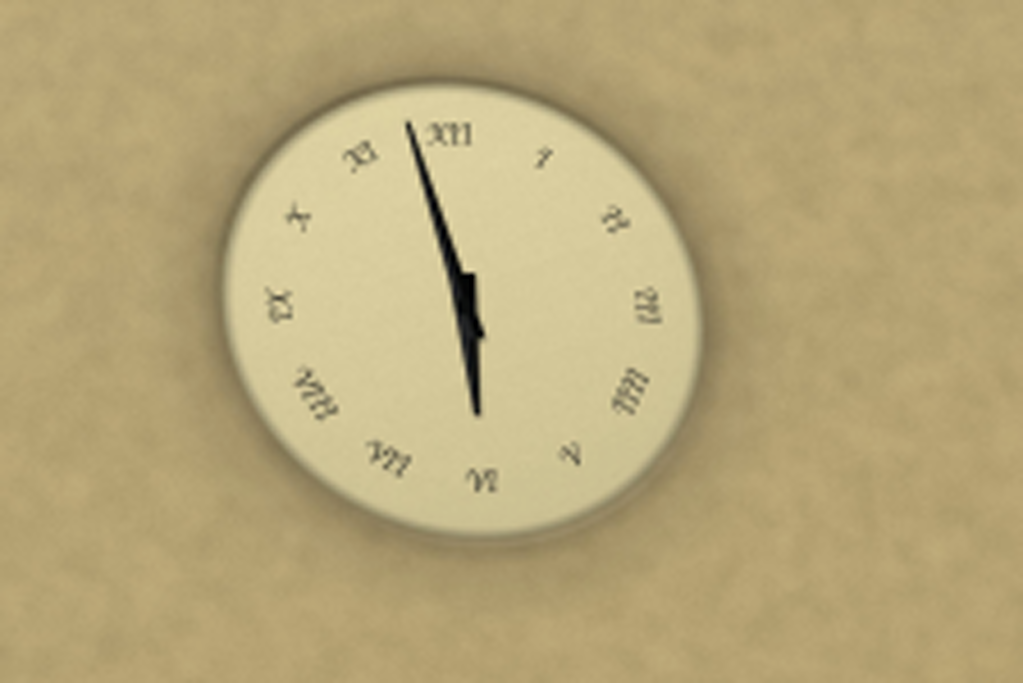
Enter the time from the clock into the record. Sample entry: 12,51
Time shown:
5,58
